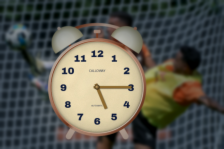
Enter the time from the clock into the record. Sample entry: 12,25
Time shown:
5,15
